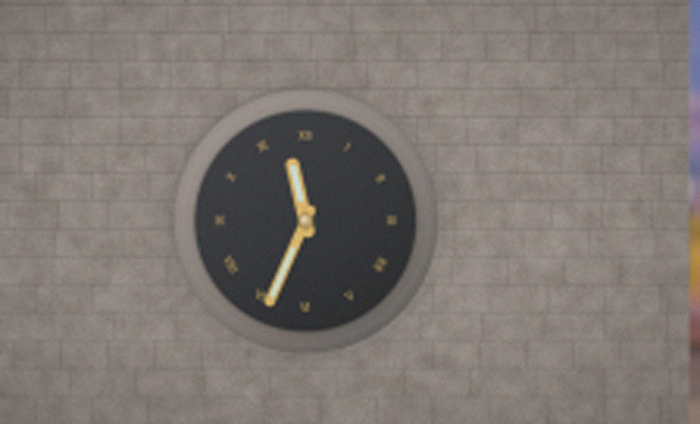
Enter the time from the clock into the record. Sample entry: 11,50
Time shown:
11,34
